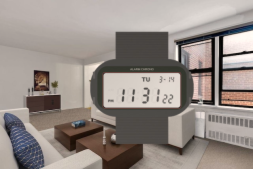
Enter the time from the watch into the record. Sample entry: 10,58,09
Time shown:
11,31,22
